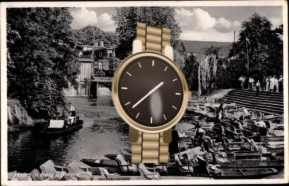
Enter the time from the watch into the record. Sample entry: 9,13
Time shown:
1,38
